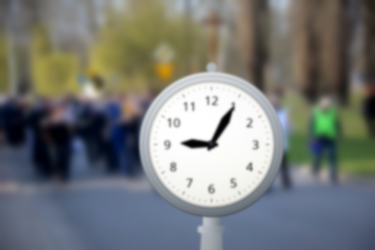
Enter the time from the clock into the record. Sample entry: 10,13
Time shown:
9,05
